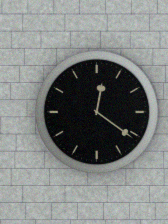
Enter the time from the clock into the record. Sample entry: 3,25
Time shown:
12,21
